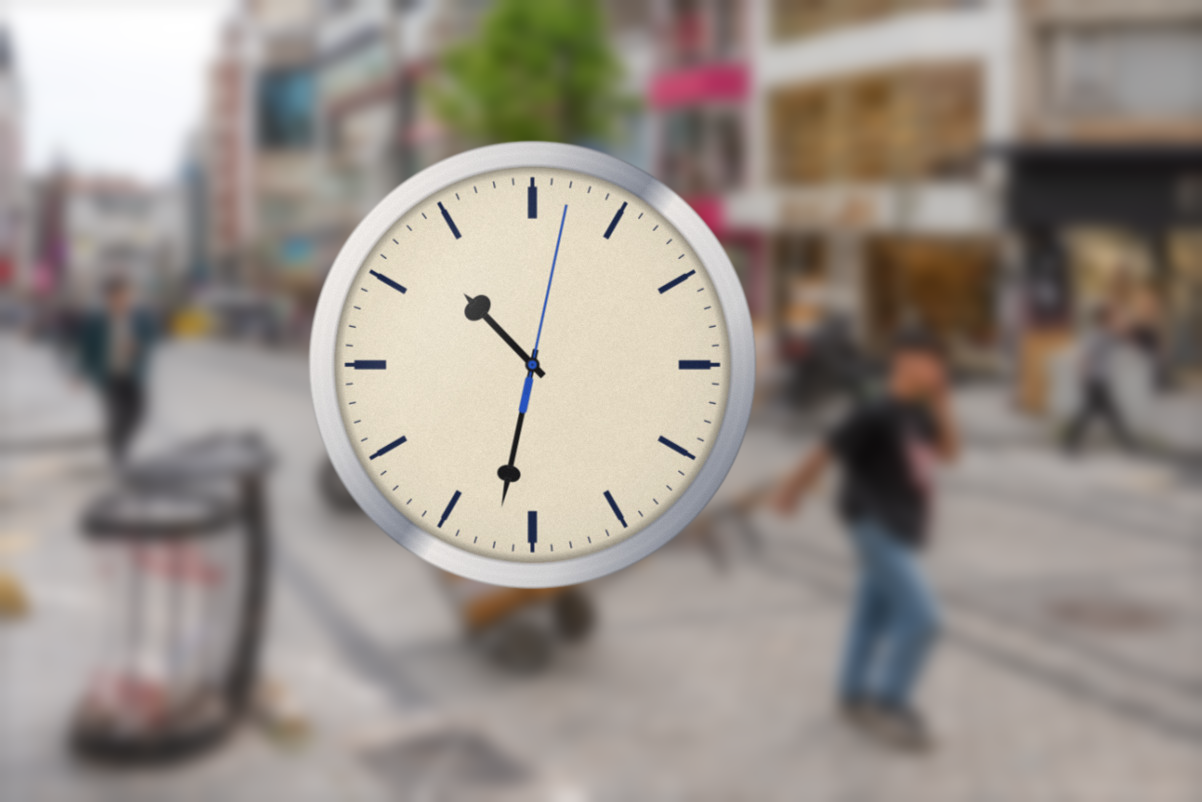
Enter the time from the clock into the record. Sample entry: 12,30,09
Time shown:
10,32,02
